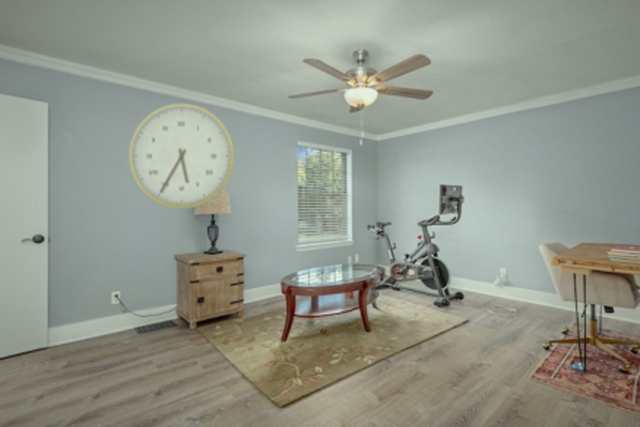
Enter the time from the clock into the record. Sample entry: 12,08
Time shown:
5,35
